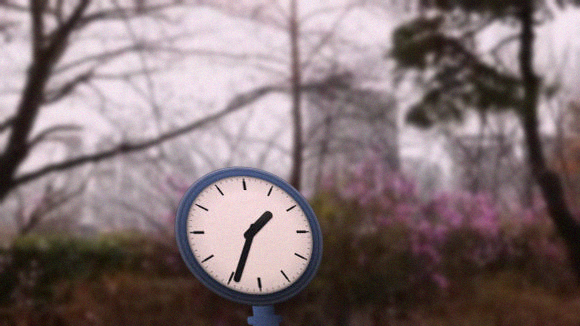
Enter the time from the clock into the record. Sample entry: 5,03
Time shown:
1,34
